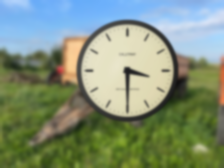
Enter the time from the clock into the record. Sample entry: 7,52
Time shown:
3,30
